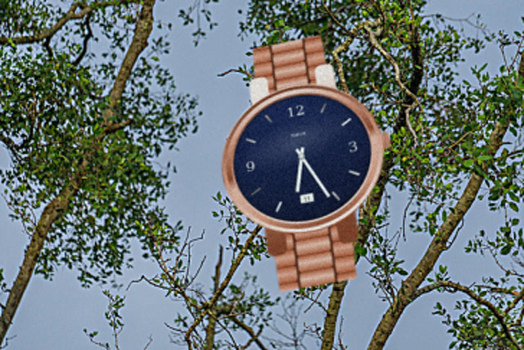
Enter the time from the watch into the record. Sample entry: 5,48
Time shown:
6,26
